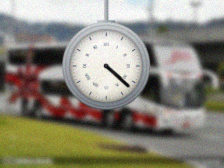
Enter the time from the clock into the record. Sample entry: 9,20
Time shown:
4,22
